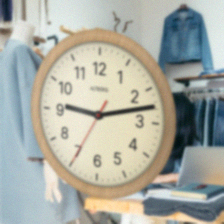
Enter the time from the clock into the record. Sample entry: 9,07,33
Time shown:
9,12,35
